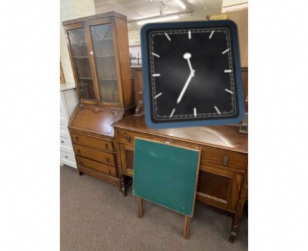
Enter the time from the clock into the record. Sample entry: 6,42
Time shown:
11,35
